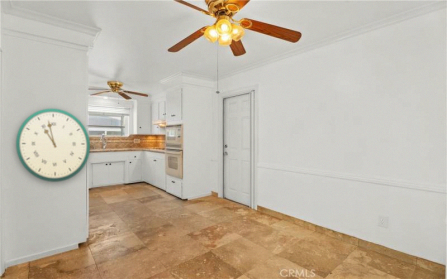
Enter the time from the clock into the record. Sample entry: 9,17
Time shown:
10,58
